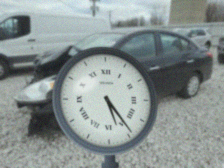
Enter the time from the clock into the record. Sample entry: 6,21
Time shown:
5,24
